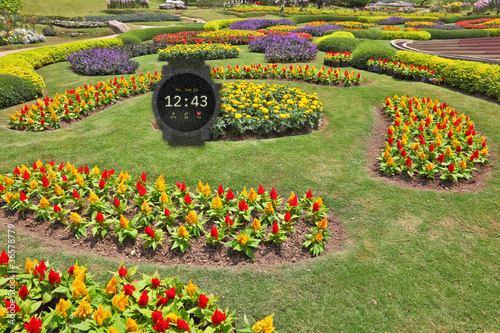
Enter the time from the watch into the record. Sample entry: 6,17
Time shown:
12,43
